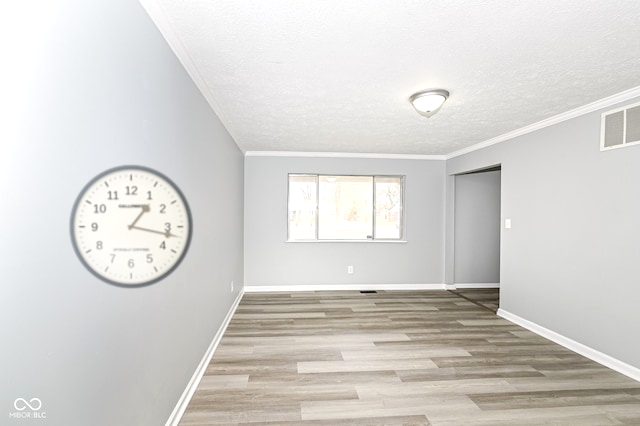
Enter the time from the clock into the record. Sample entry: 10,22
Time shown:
1,17
